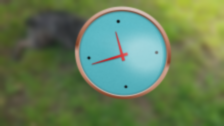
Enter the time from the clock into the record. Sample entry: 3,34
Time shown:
11,43
